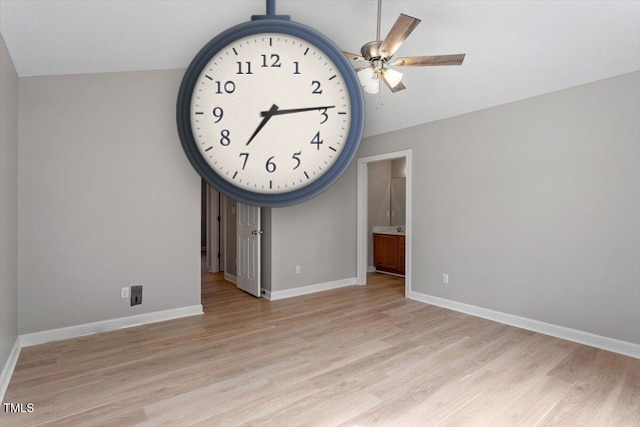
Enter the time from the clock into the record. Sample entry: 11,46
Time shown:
7,14
